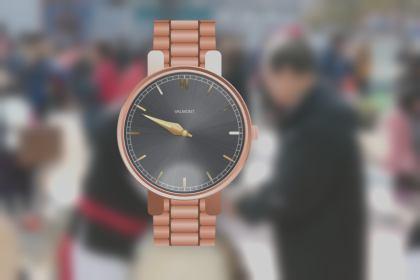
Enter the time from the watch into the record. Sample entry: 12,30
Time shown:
9,49
